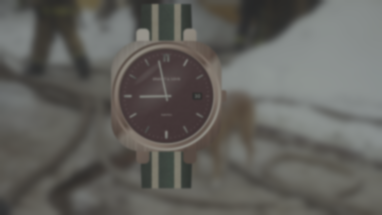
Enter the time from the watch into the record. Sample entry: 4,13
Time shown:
8,58
